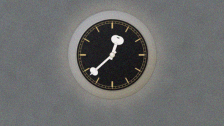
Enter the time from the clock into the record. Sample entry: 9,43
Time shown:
12,38
